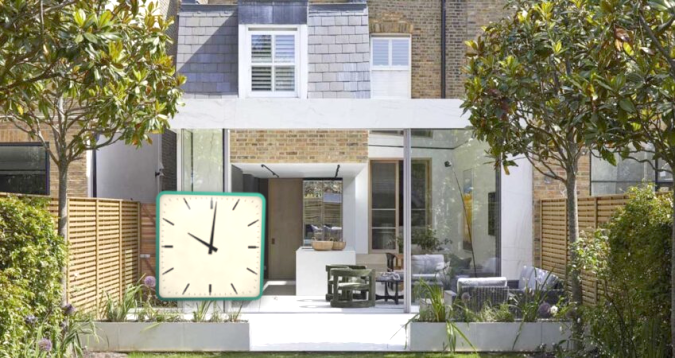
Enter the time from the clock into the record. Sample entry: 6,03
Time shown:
10,01
